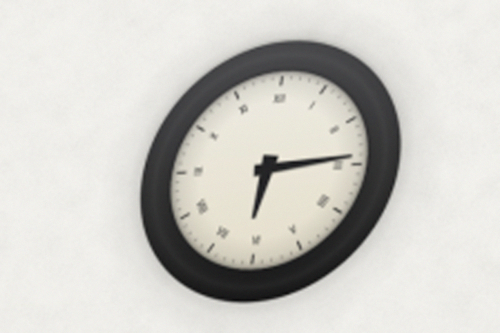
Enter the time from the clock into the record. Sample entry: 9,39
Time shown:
6,14
